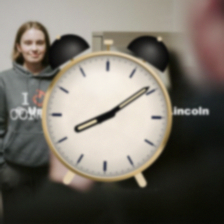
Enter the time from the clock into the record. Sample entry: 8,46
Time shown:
8,09
